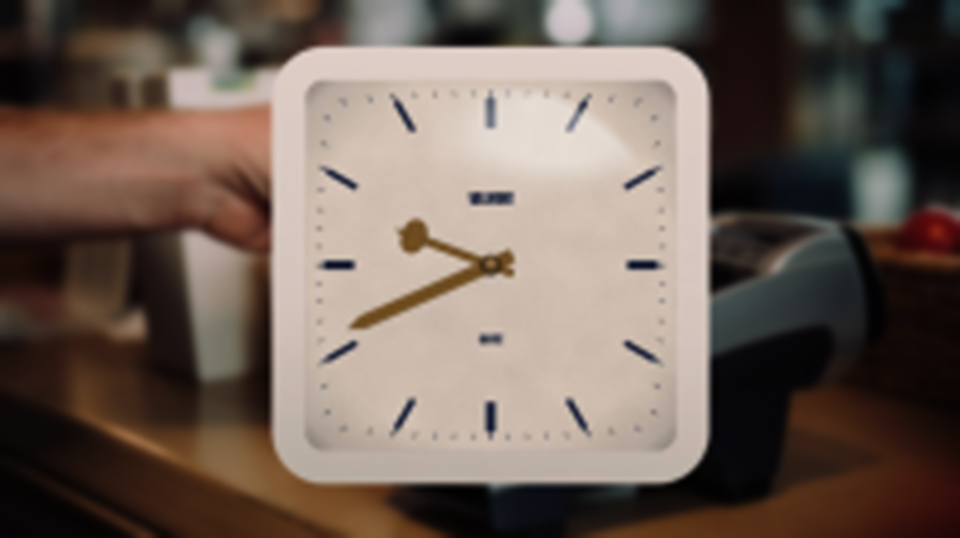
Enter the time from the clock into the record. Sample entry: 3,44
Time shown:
9,41
